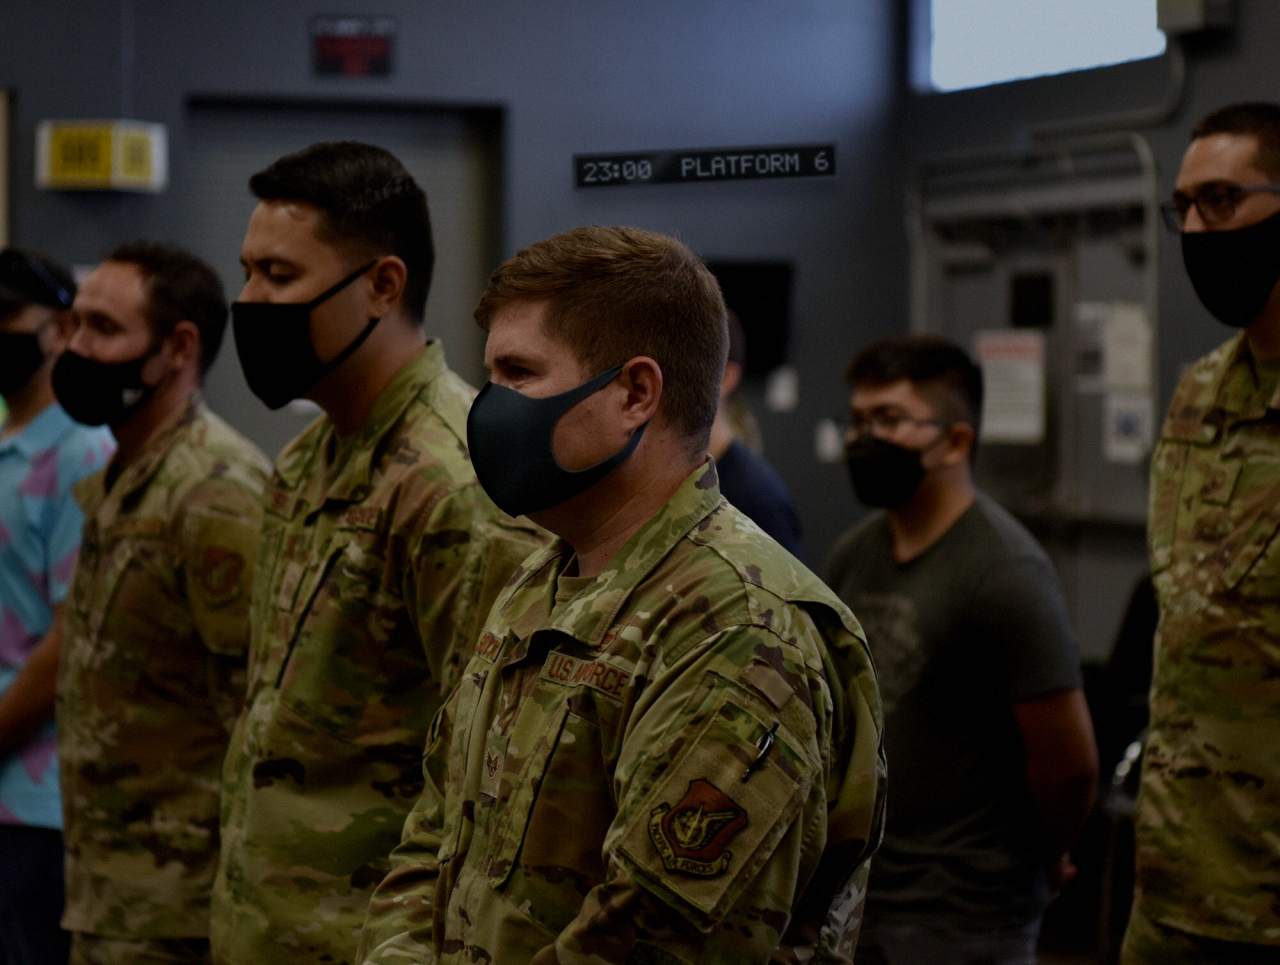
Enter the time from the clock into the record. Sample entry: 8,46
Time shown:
23,00
